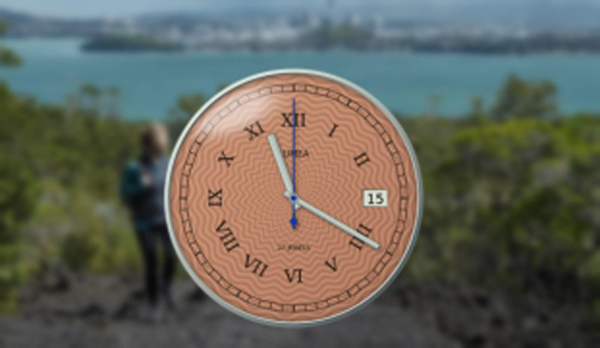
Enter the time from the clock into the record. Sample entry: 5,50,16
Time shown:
11,20,00
